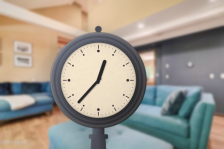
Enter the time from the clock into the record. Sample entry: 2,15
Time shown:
12,37
